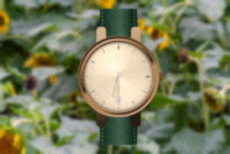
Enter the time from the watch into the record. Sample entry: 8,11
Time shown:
6,30
